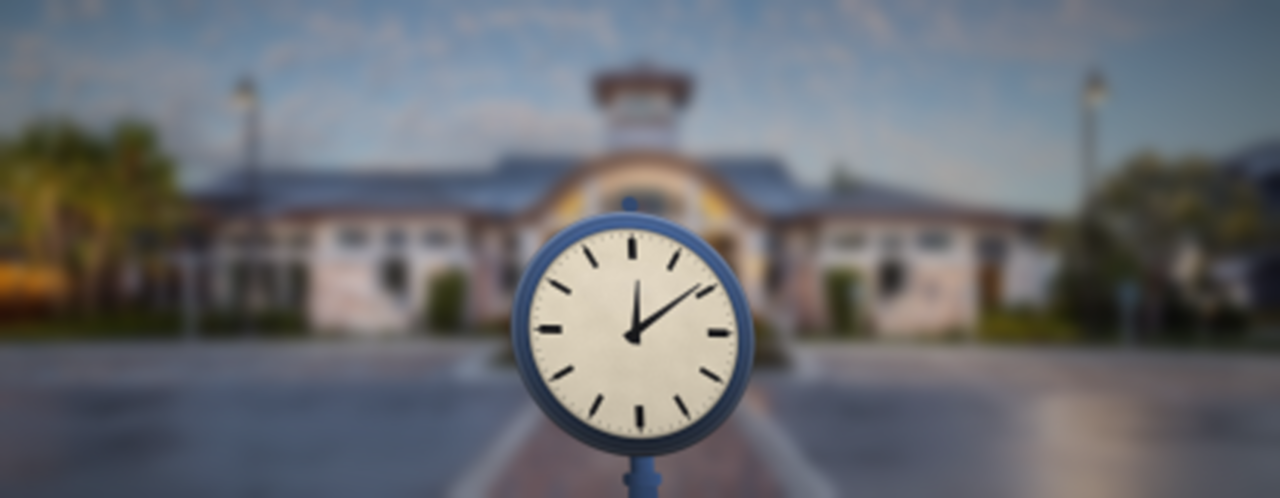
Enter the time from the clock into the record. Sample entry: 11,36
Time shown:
12,09
